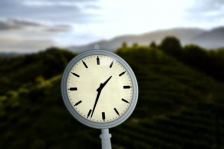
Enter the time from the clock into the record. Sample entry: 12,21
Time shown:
1,34
